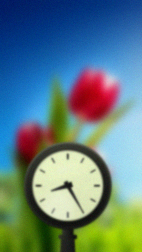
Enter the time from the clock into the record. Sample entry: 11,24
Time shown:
8,25
